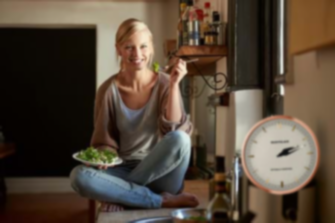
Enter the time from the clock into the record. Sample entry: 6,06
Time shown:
2,12
